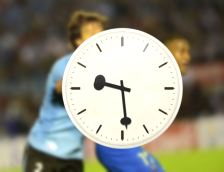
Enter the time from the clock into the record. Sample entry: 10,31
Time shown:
9,29
